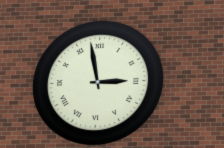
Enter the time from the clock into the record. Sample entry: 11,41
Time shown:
2,58
